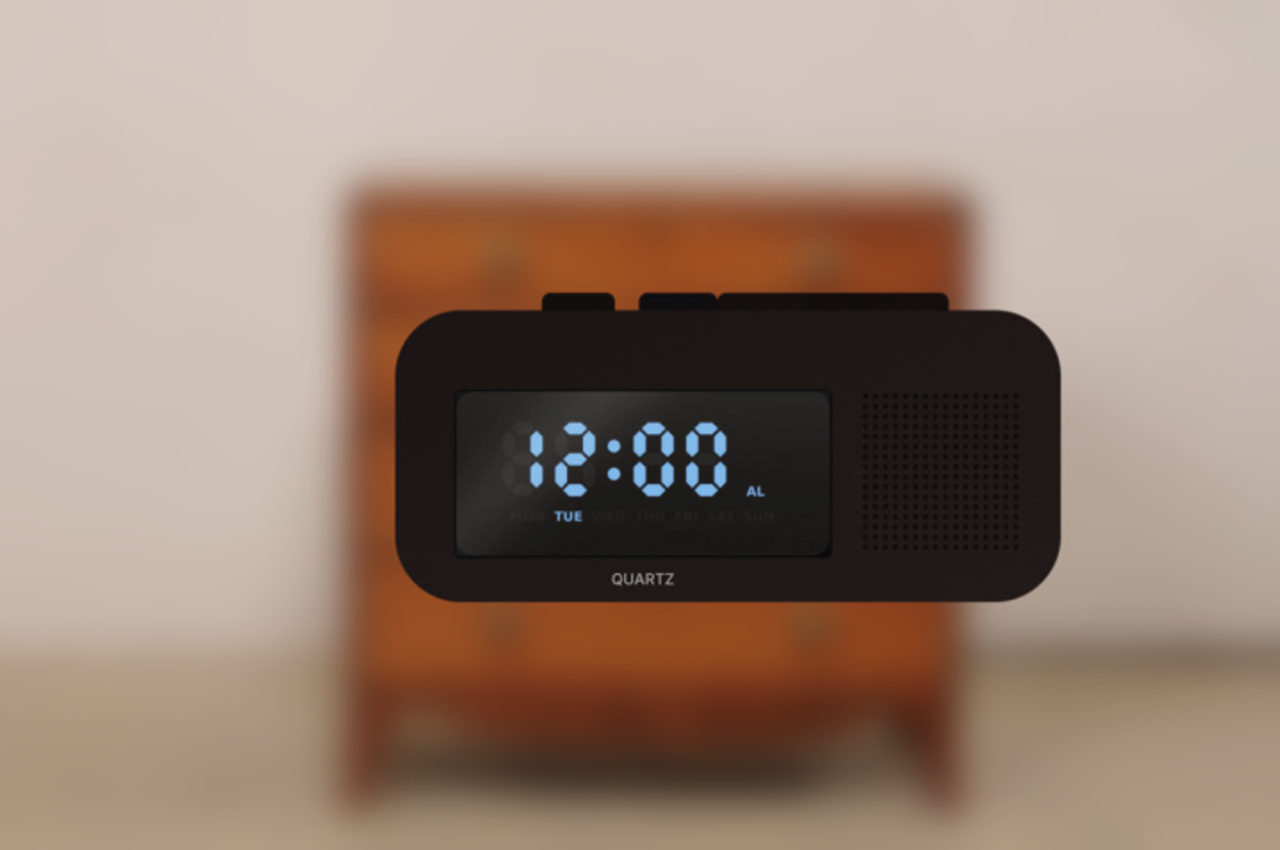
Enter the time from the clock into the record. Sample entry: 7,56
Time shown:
12,00
